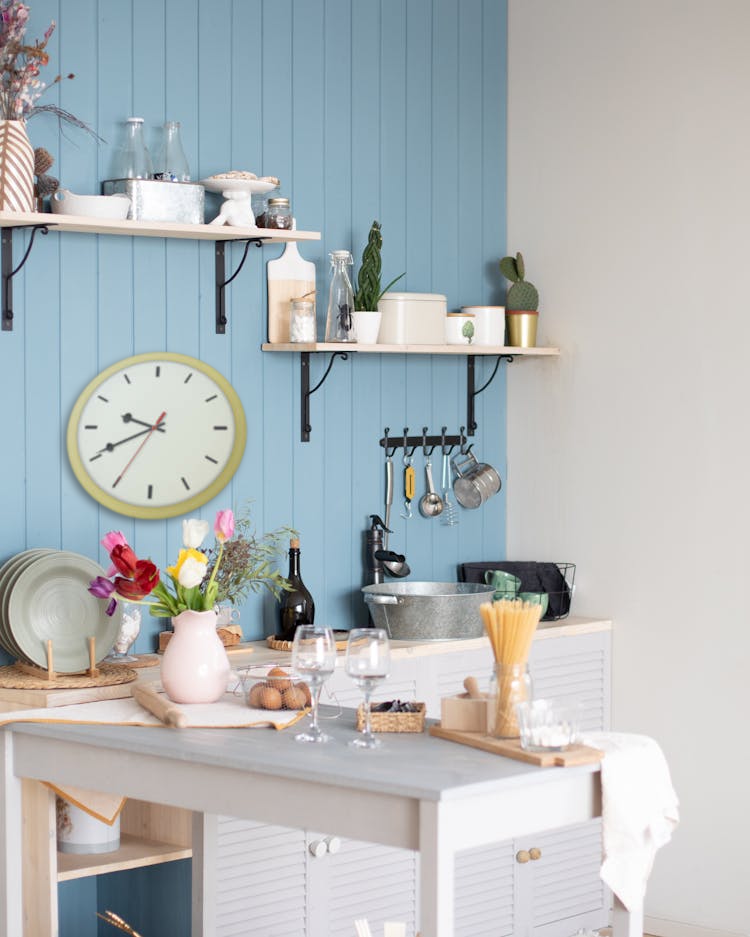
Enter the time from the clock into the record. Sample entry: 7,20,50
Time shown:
9,40,35
